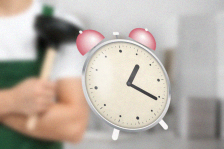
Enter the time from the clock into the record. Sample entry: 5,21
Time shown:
1,21
